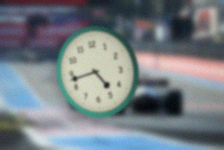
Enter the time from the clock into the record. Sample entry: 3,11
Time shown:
4,43
